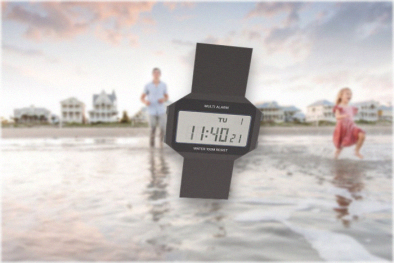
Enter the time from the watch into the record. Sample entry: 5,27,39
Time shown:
11,40,21
